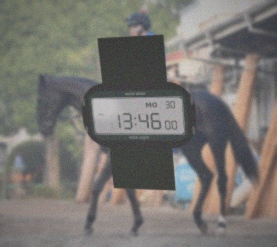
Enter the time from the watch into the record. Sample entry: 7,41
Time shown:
13,46
